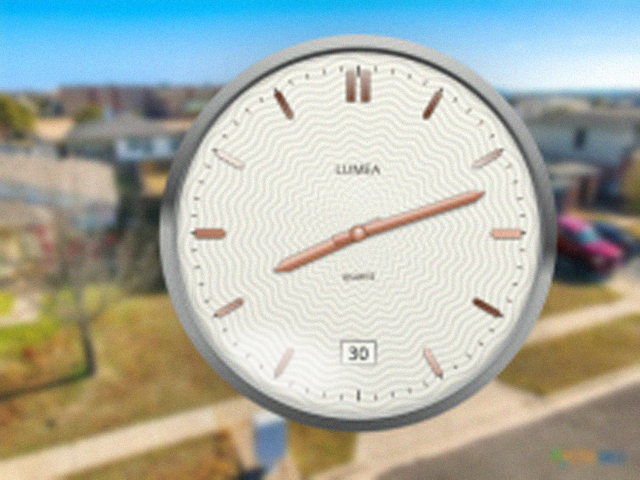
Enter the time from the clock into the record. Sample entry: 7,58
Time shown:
8,12
